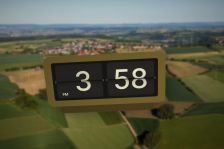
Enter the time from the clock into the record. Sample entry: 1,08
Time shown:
3,58
